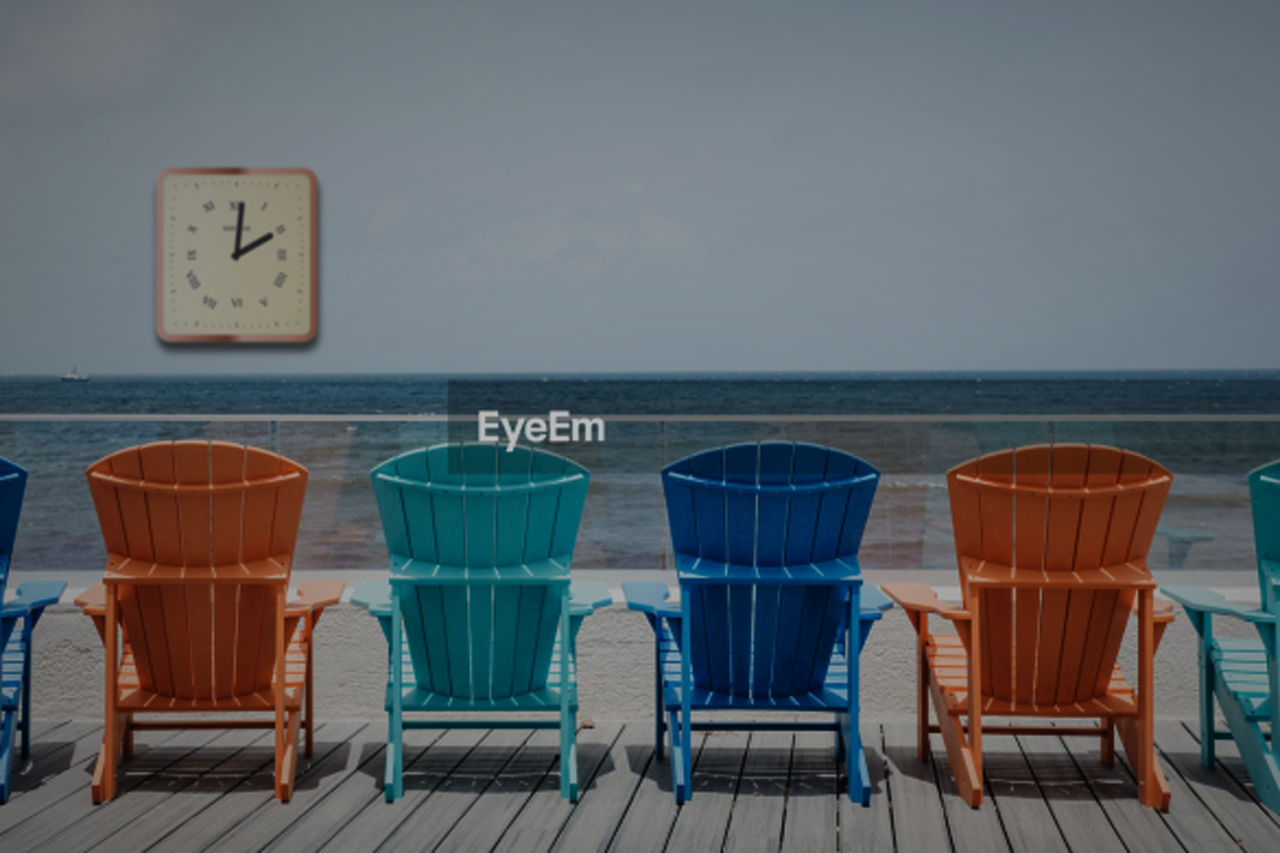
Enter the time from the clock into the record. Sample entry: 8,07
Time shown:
2,01
